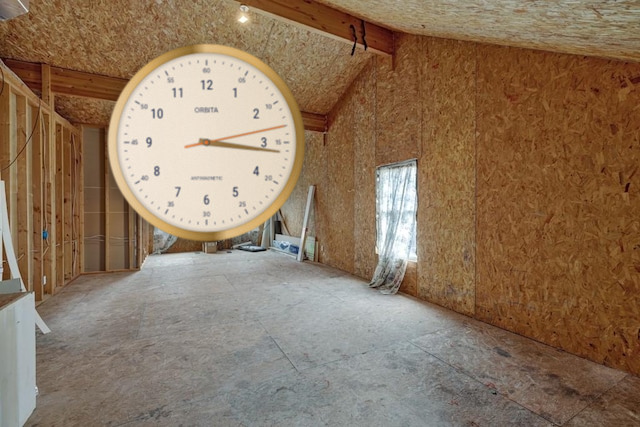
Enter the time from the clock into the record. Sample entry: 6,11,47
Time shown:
3,16,13
